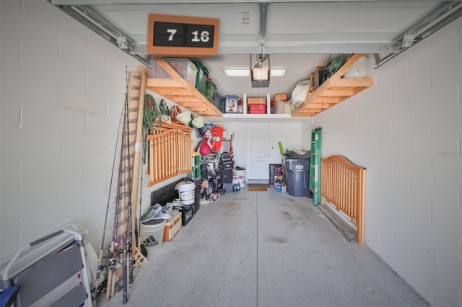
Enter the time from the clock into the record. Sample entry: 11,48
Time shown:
7,16
